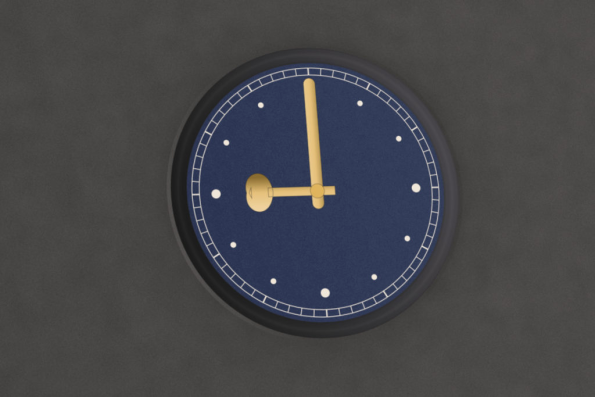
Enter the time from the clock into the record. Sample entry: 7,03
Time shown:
9,00
